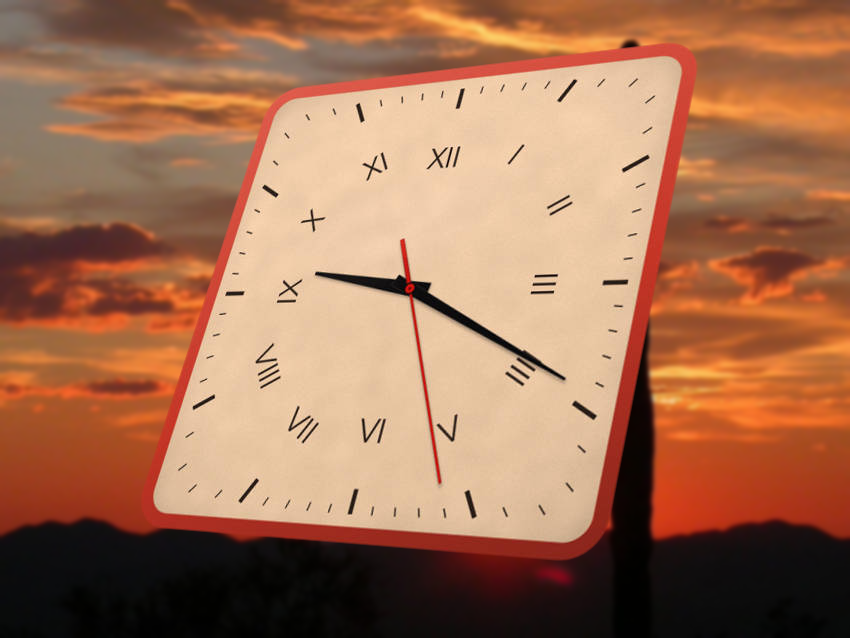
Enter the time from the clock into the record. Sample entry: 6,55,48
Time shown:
9,19,26
